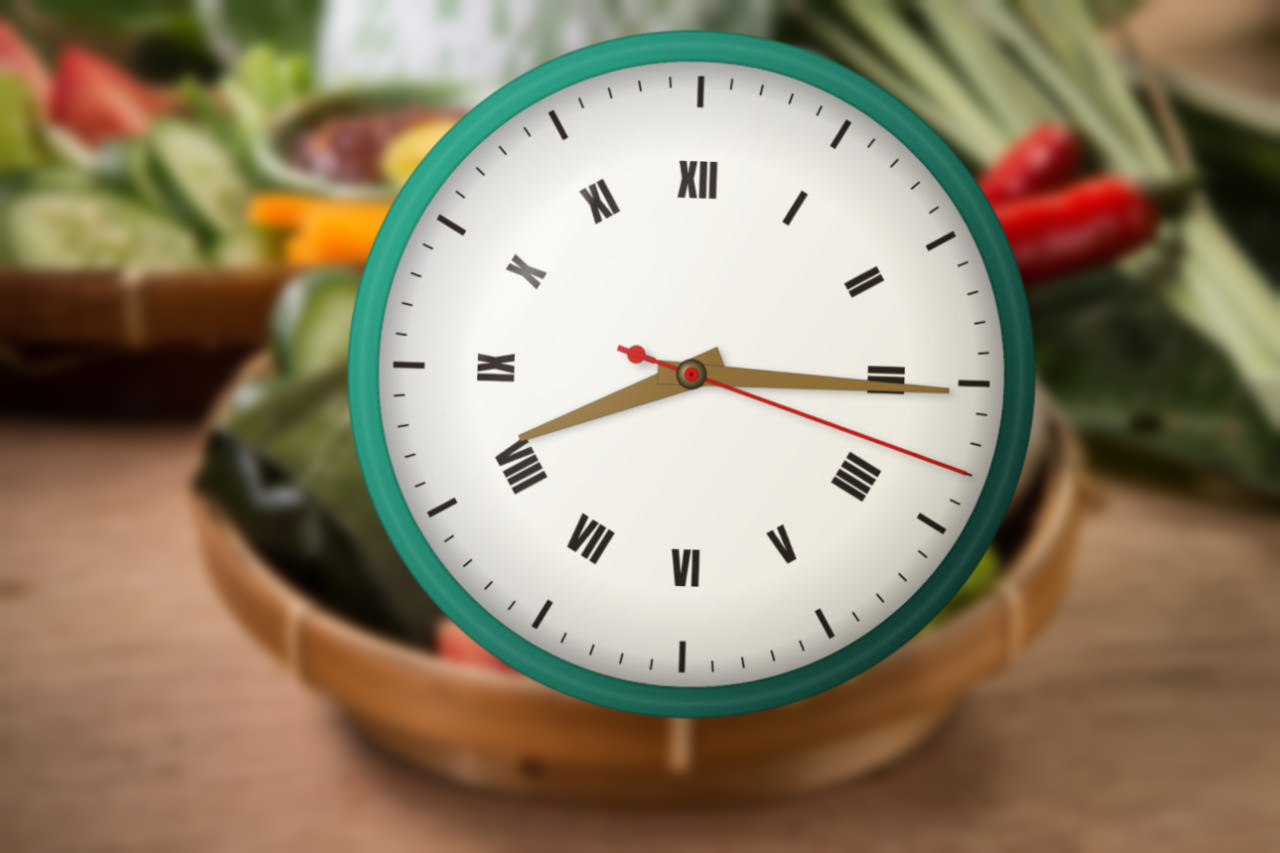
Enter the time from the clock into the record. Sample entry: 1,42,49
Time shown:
8,15,18
